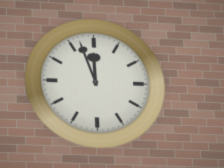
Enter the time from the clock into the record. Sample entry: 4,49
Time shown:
11,57
